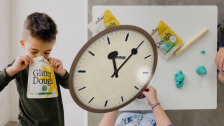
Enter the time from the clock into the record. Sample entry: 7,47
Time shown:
11,05
